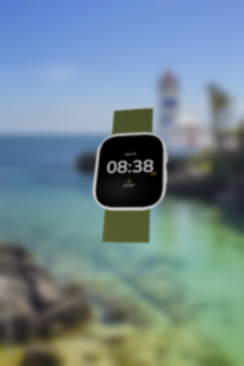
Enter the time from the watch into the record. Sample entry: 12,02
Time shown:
8,38
